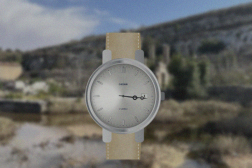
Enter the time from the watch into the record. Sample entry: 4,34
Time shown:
3,16
